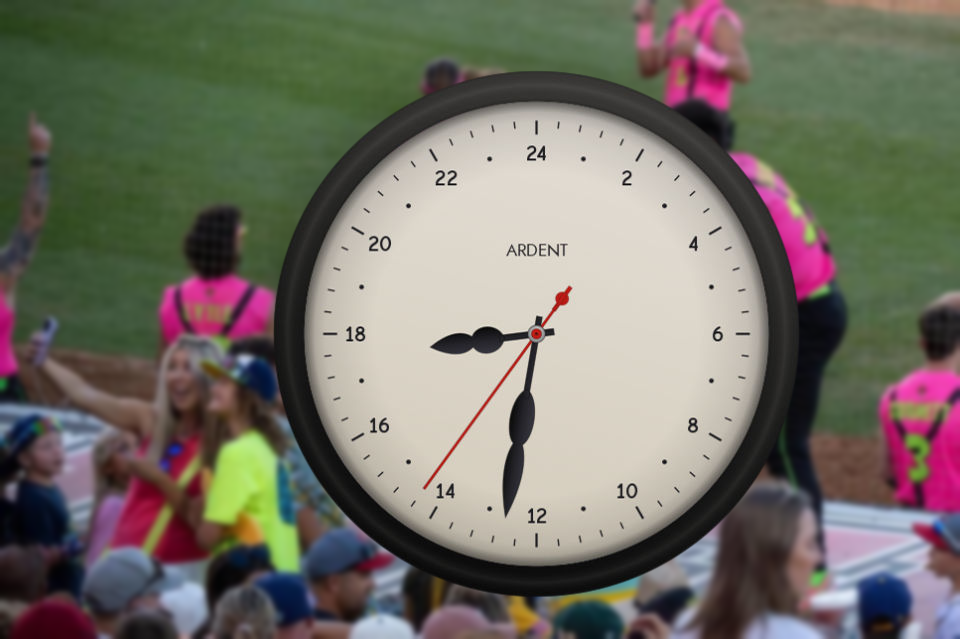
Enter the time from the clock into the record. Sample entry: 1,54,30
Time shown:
17,31,36
